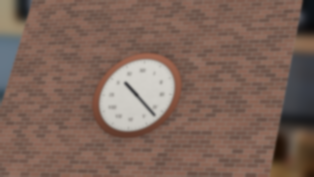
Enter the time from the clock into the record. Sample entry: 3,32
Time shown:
10,22
